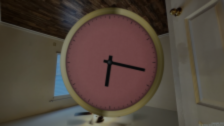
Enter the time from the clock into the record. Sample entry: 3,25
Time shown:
6,17
